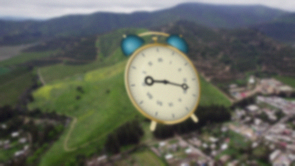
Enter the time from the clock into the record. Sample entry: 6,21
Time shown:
9,18
